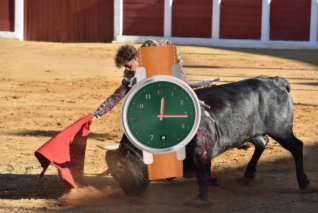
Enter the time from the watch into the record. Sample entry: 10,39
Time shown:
12,16
